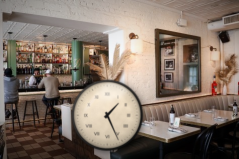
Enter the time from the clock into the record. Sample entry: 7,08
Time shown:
1,26
